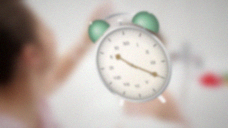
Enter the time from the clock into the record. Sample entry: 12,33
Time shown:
10,20
